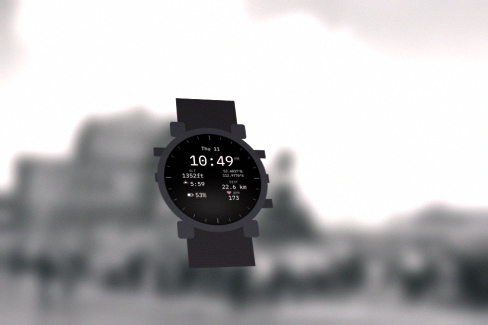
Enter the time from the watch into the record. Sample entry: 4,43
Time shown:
10,49
